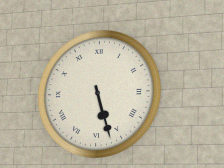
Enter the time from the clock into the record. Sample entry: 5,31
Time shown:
5,27
